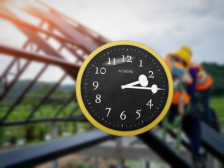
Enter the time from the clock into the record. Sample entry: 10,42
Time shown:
2,15
